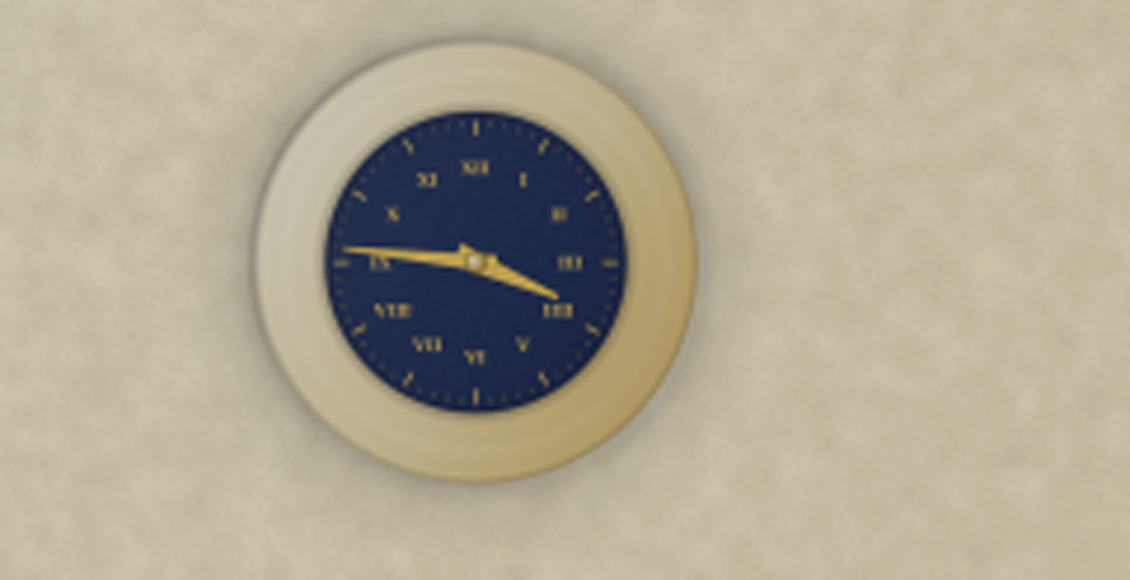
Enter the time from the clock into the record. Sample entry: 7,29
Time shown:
3,46
